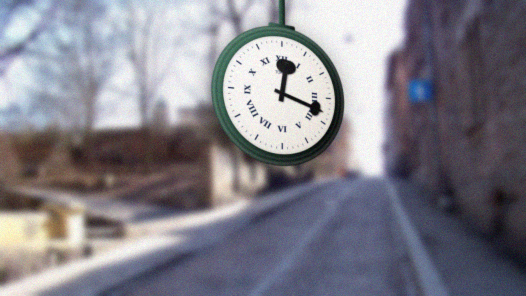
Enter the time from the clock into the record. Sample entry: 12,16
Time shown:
12,18
